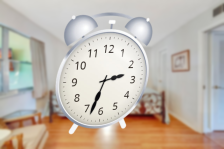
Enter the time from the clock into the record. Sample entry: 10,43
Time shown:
2,33
